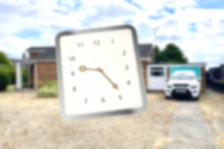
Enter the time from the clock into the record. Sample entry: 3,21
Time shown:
9,24
